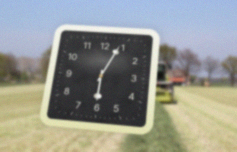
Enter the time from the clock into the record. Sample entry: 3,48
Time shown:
6,04
